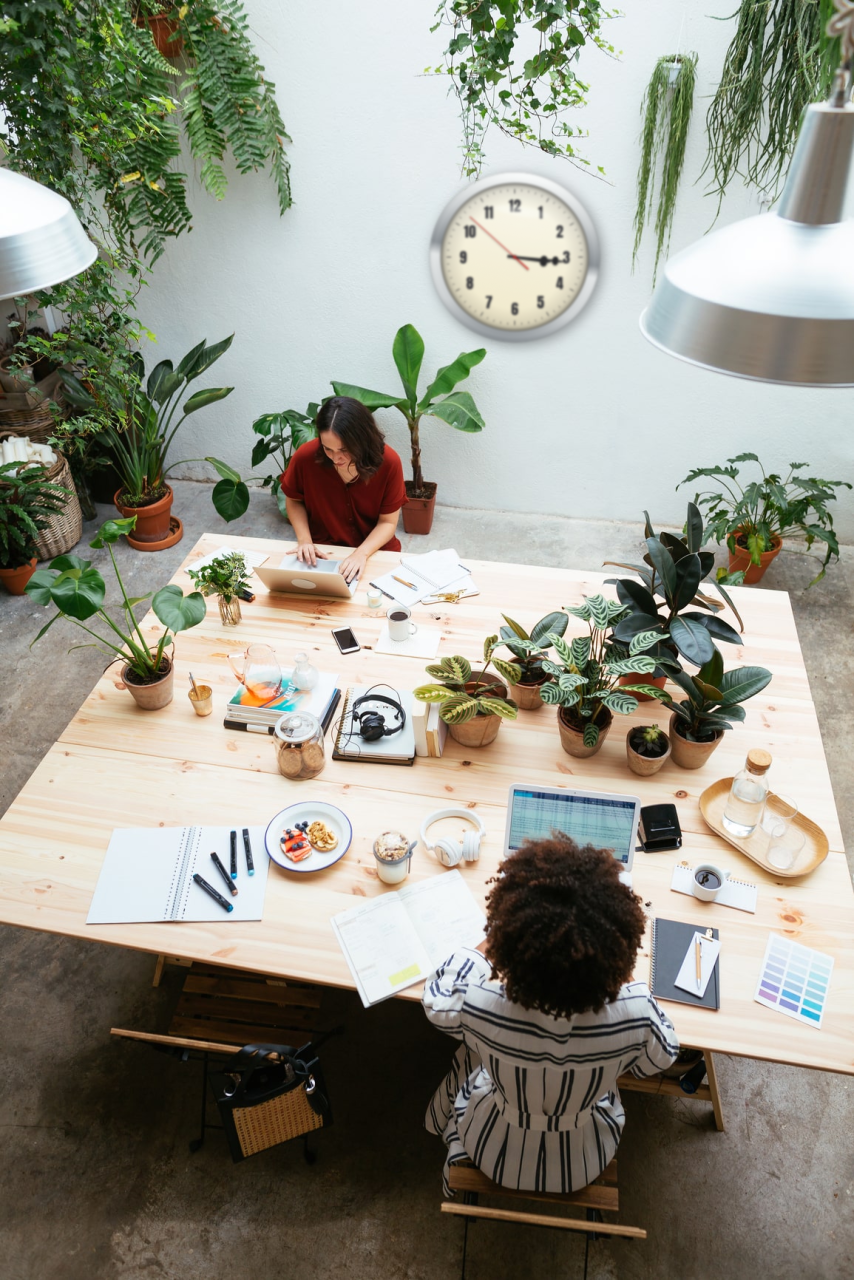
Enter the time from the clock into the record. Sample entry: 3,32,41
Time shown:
3,15,52
